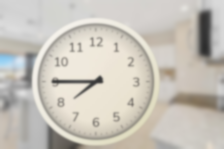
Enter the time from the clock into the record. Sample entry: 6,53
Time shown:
7,45
